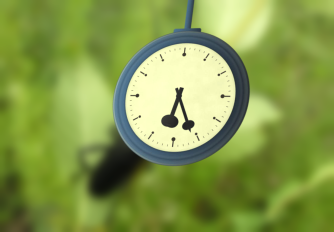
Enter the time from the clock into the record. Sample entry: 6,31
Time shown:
6,26
